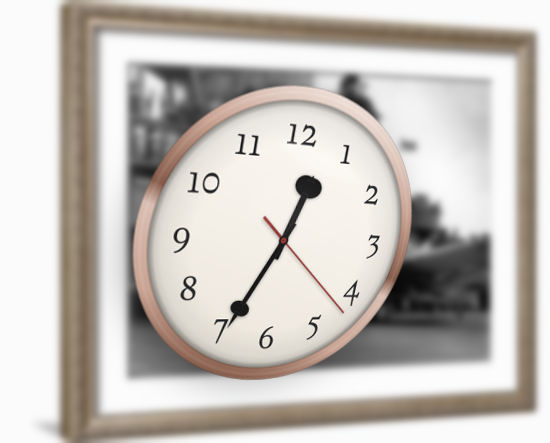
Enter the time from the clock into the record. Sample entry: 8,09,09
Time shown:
12,34,22
